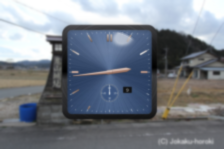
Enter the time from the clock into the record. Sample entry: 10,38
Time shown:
2,44
